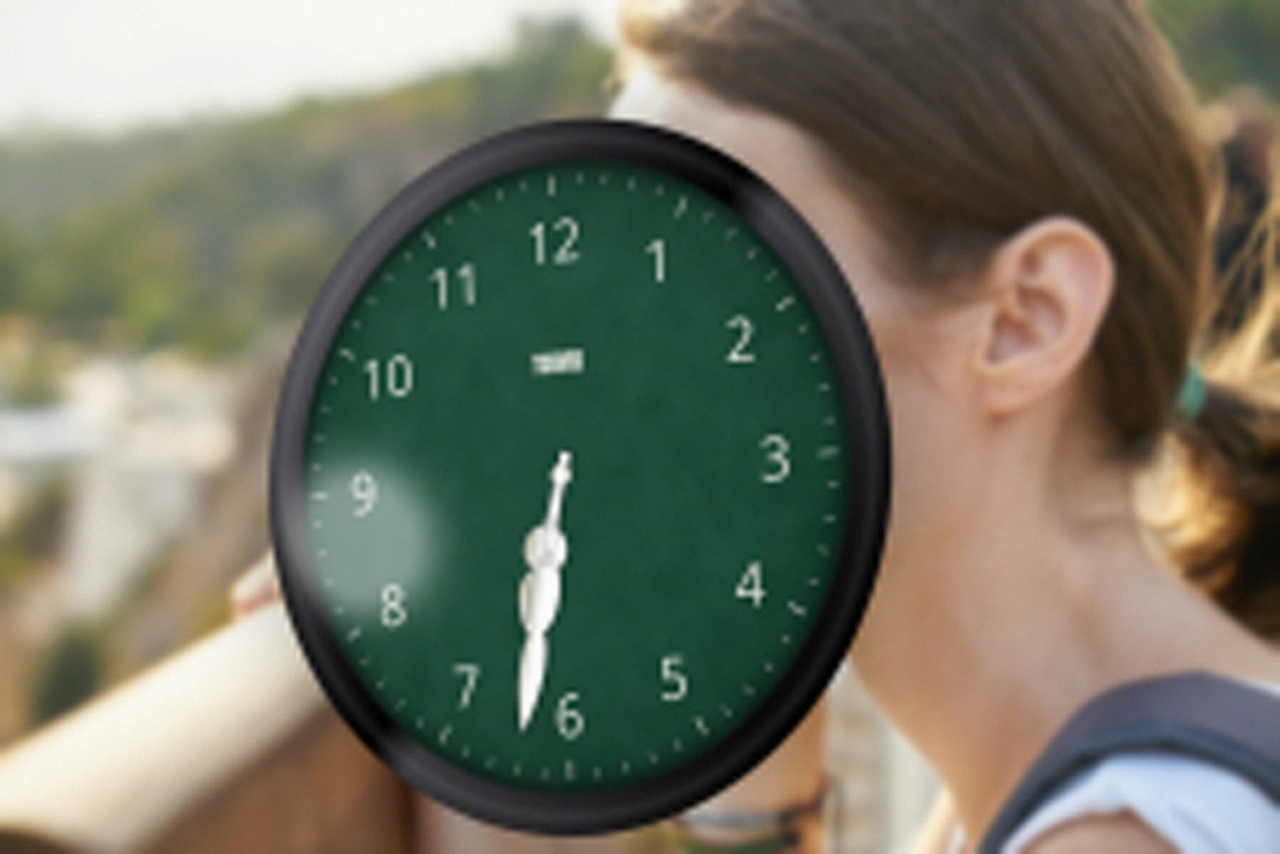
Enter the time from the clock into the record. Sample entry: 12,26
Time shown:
6,32
